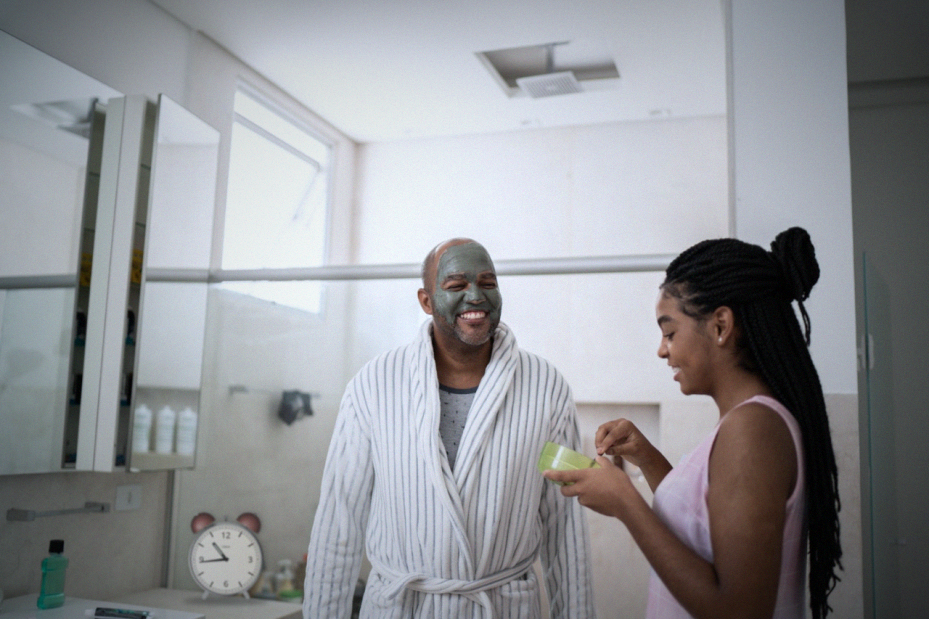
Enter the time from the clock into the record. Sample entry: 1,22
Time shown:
10,44
